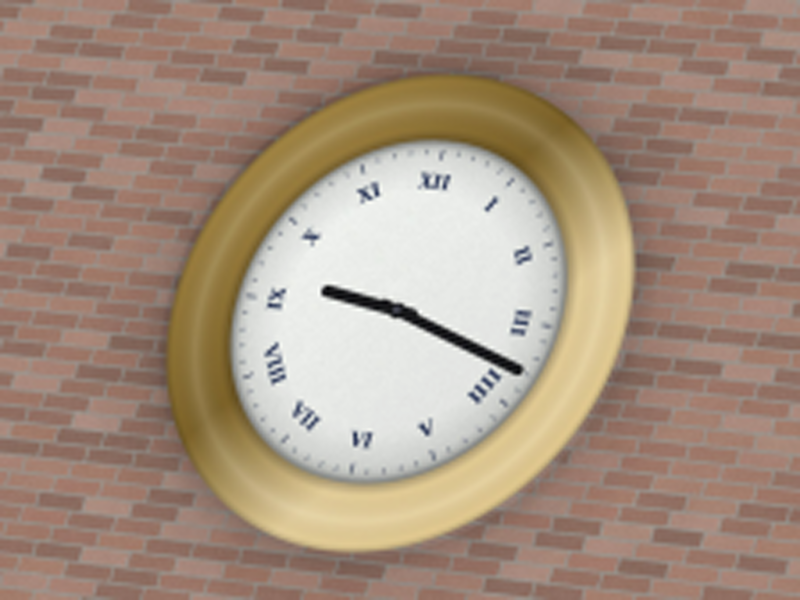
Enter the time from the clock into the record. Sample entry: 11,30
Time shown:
9,18
